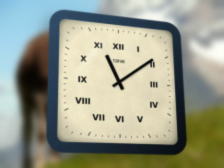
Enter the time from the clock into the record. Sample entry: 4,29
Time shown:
11,09
